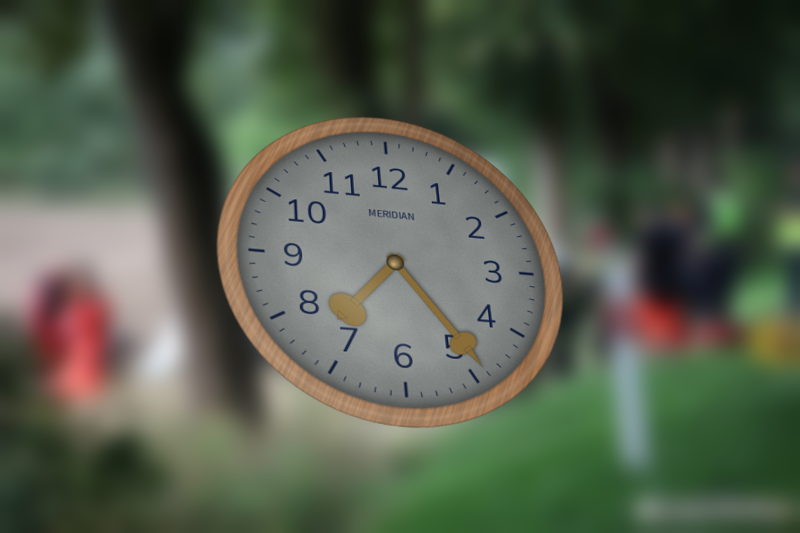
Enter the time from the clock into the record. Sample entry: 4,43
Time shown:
7,24
